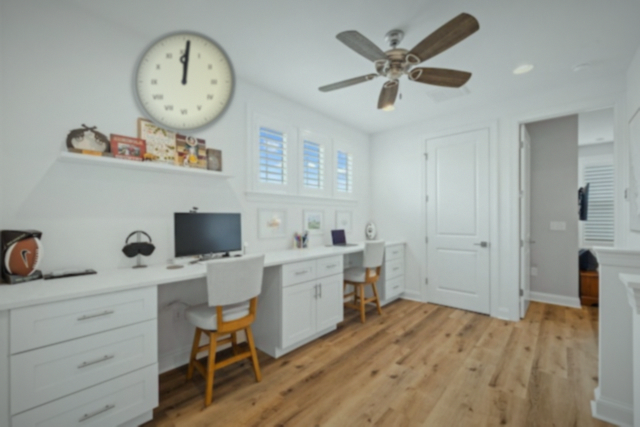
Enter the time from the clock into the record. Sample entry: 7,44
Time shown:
12,01
